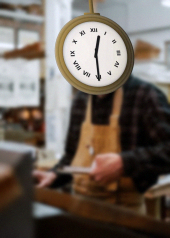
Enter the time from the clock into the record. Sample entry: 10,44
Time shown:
12,30
